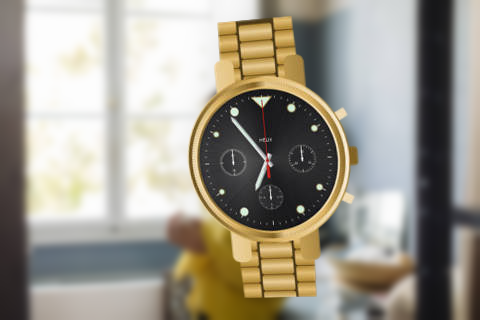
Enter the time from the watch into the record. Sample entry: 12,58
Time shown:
6,54
